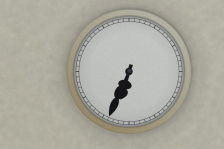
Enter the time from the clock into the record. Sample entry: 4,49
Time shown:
6,34
